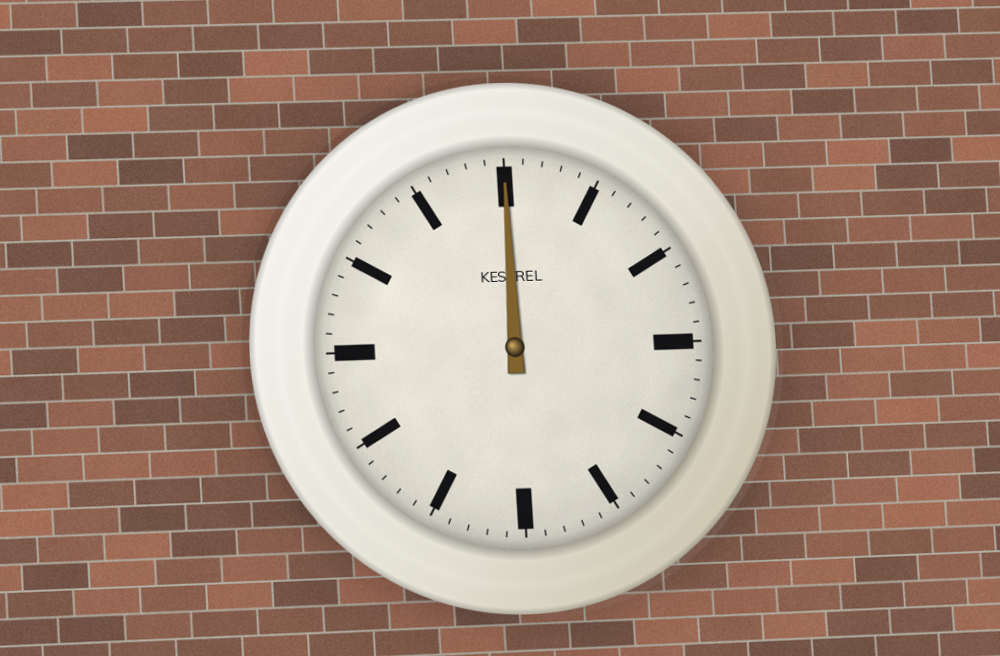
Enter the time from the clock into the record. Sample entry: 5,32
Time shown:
12,00
